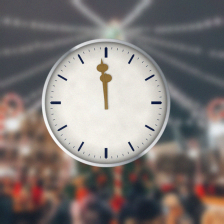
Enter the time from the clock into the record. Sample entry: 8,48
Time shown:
11,59
